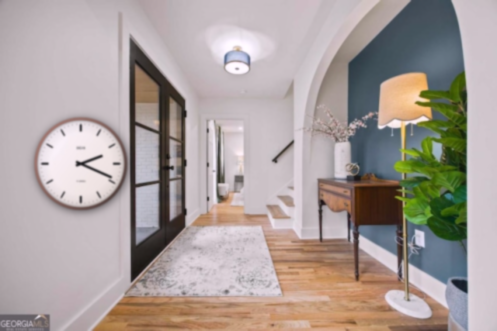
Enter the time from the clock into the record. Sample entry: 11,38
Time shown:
2,19
